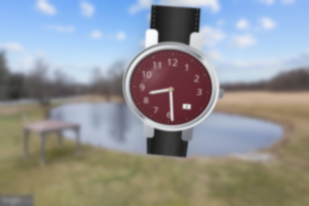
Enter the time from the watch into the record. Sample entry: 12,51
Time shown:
8,29
